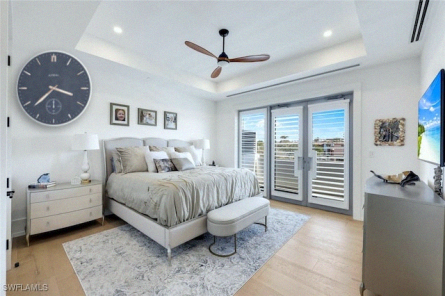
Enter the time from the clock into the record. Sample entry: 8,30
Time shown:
3,38
